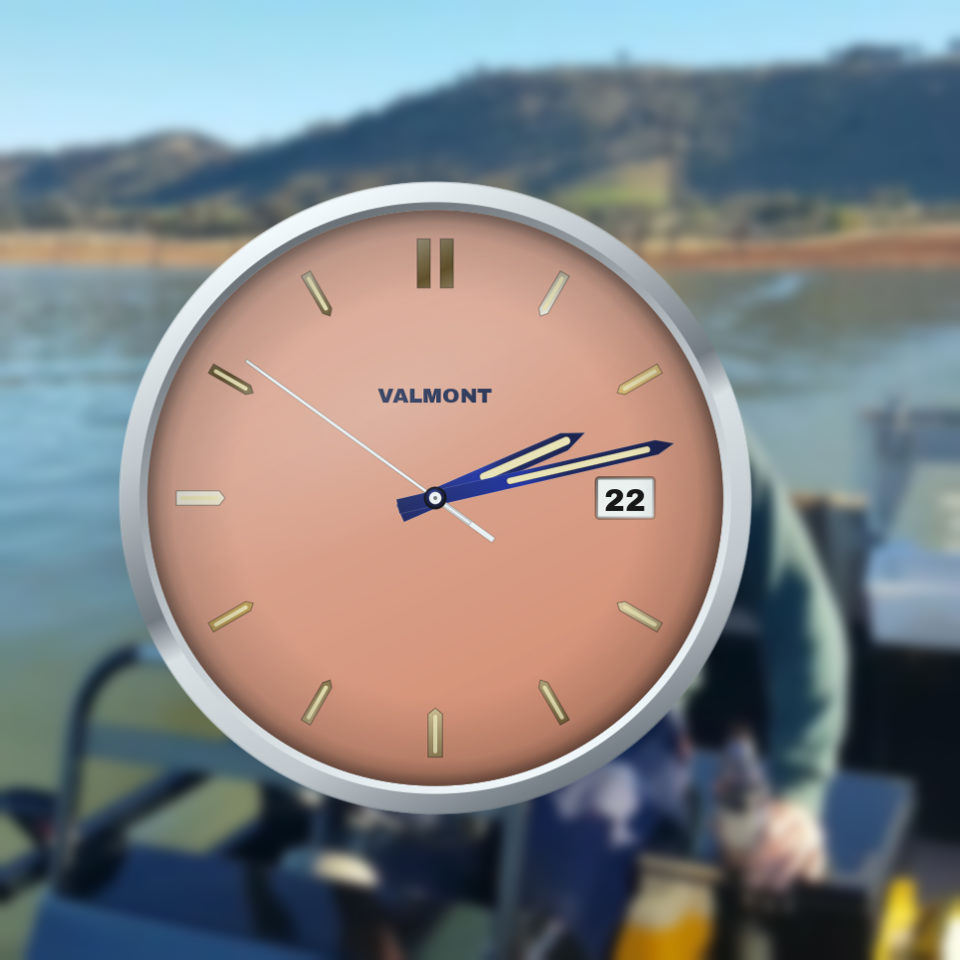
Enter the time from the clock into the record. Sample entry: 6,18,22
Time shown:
2,12,51
